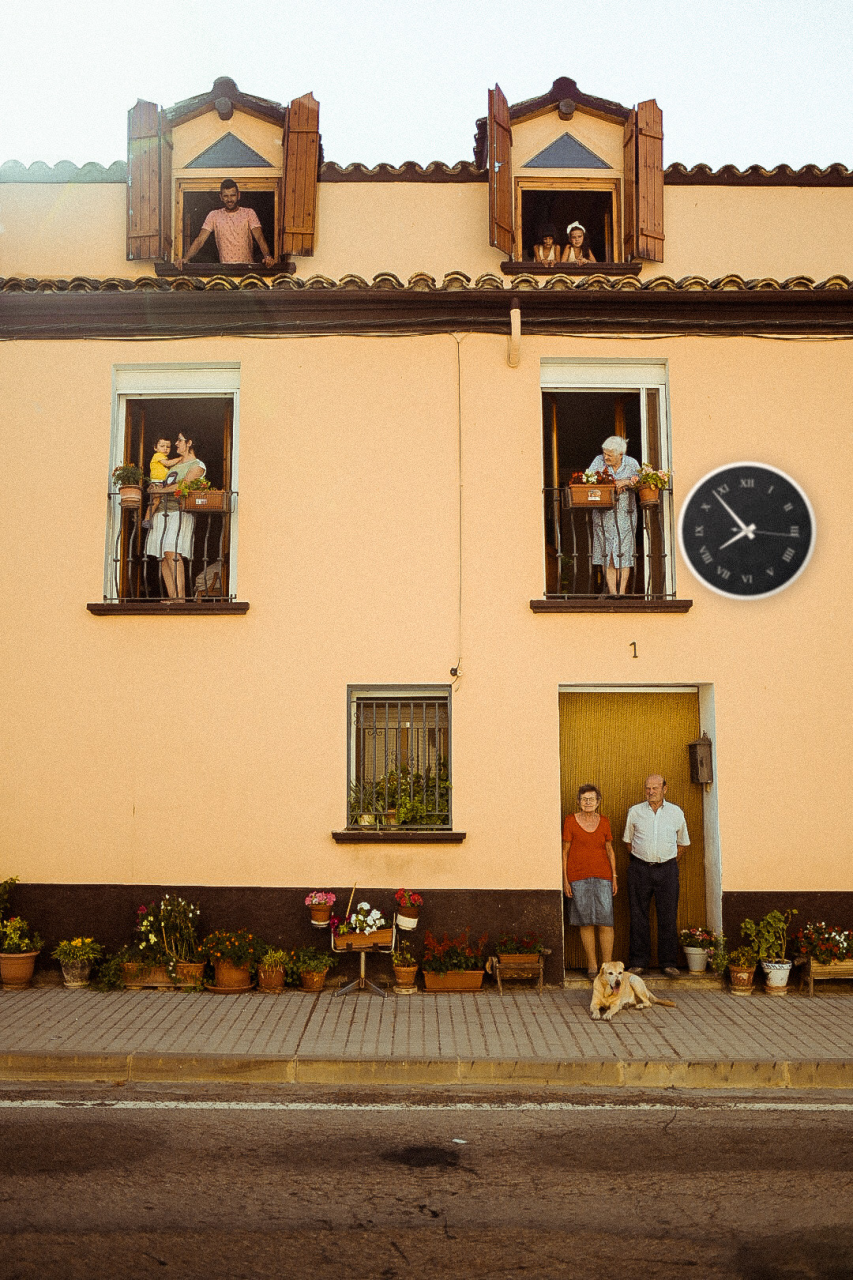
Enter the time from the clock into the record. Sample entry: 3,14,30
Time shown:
7,53,16
